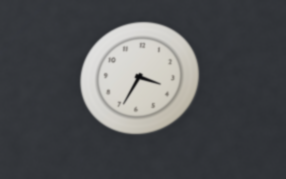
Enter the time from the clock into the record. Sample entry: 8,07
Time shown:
3,34
